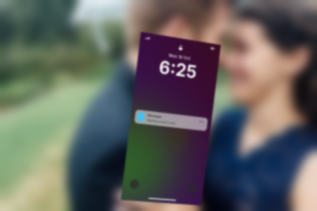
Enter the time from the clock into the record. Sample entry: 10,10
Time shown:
6,25
